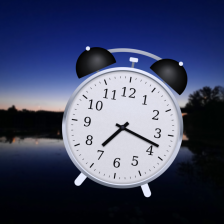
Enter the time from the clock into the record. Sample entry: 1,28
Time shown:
7,18
